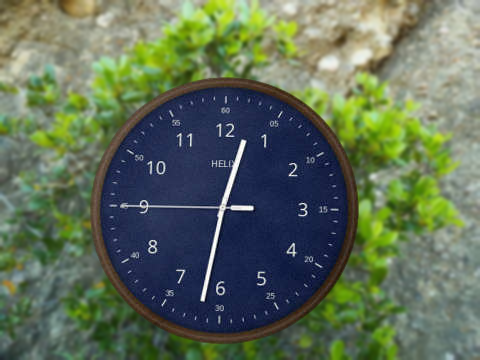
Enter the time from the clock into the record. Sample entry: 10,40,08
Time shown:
12,31,45
